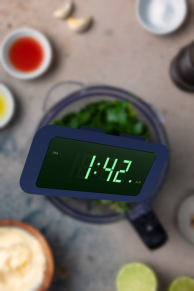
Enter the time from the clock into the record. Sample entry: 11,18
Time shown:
1,42
